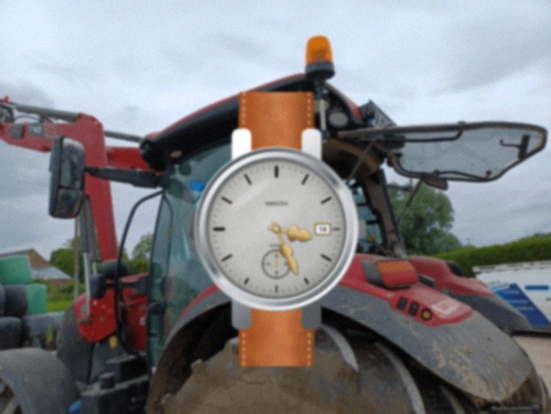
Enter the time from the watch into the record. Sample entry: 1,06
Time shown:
3,26
